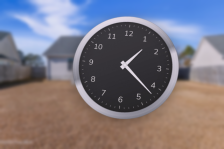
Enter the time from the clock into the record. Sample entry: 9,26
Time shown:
1,22
